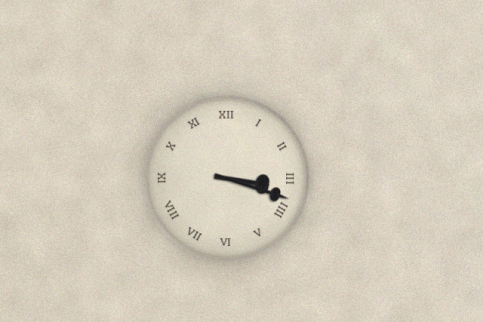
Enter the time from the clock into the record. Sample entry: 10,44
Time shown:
3,18
